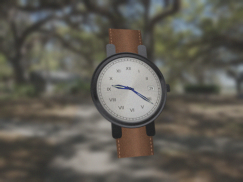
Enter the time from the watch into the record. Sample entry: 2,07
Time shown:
9,21
